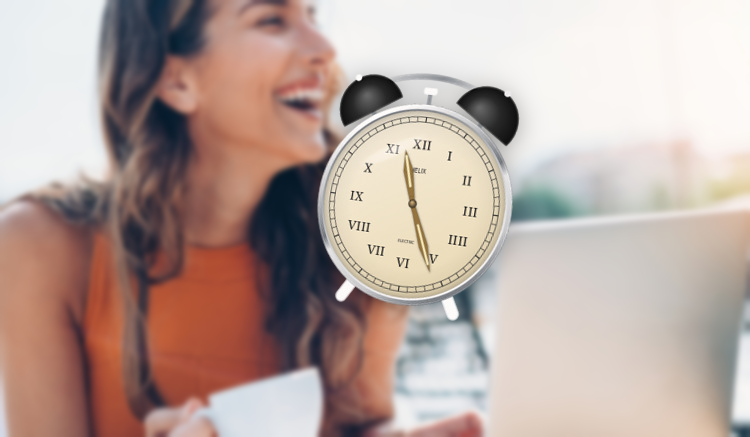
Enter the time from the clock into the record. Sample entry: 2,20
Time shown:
11,26
